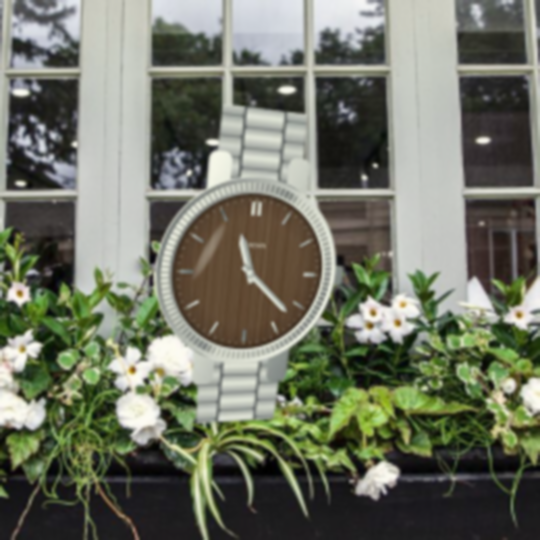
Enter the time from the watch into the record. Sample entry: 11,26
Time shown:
11,22
